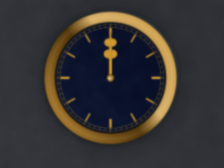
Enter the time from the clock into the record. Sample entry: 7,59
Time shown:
12,00
